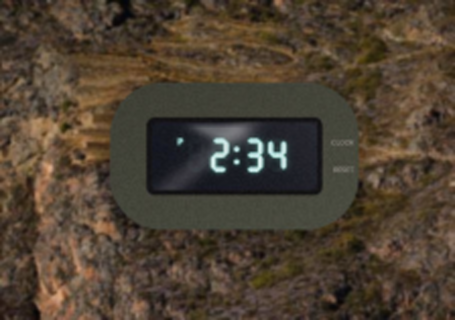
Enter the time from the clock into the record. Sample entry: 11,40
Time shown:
2,34
